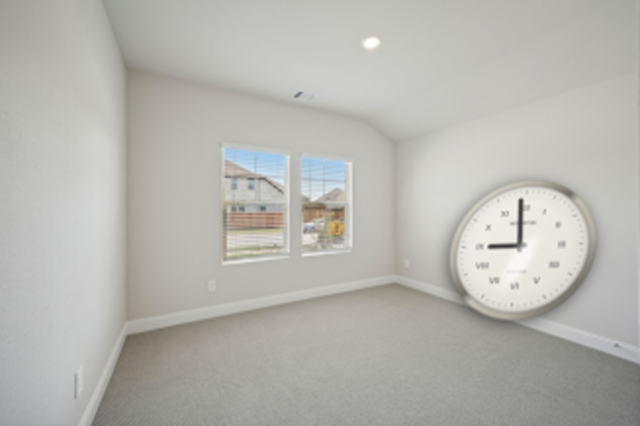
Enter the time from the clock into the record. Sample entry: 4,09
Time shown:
8,59
